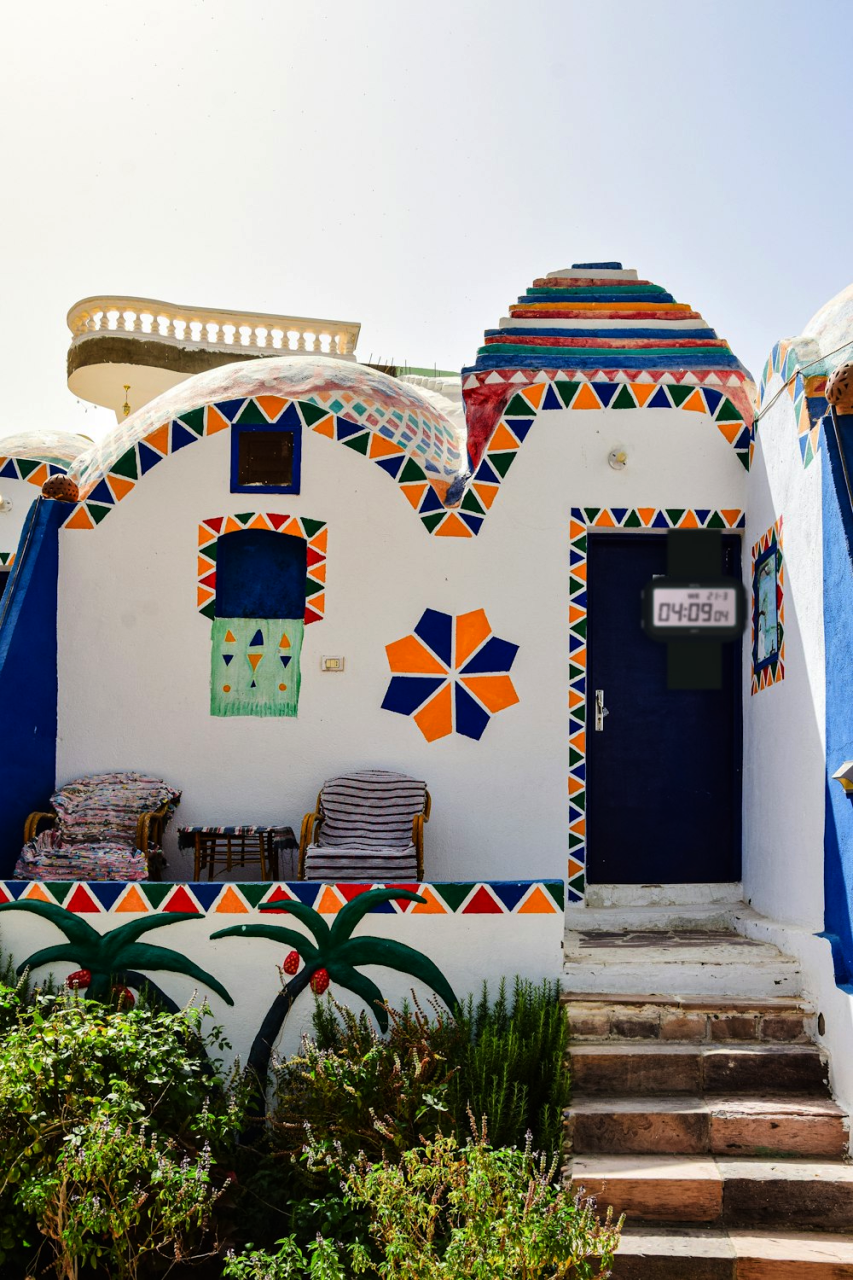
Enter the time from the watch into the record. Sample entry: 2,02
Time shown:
4,09
